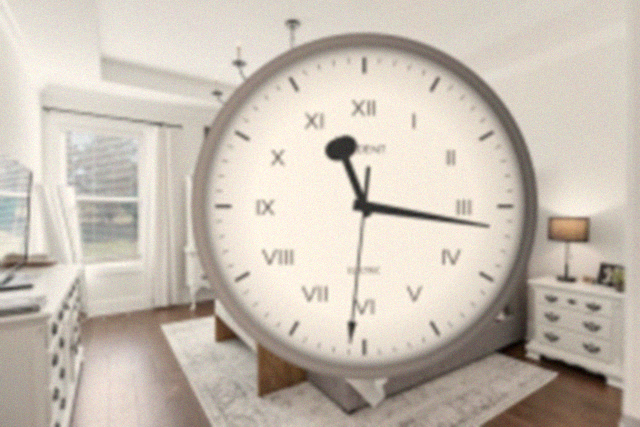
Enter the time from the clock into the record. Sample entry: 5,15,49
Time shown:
11,16,31
